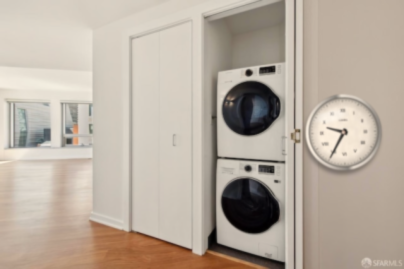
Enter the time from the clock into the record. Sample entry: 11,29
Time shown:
9,35
